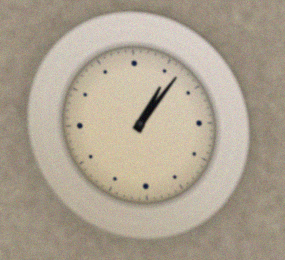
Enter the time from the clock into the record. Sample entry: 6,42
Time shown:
1,07
